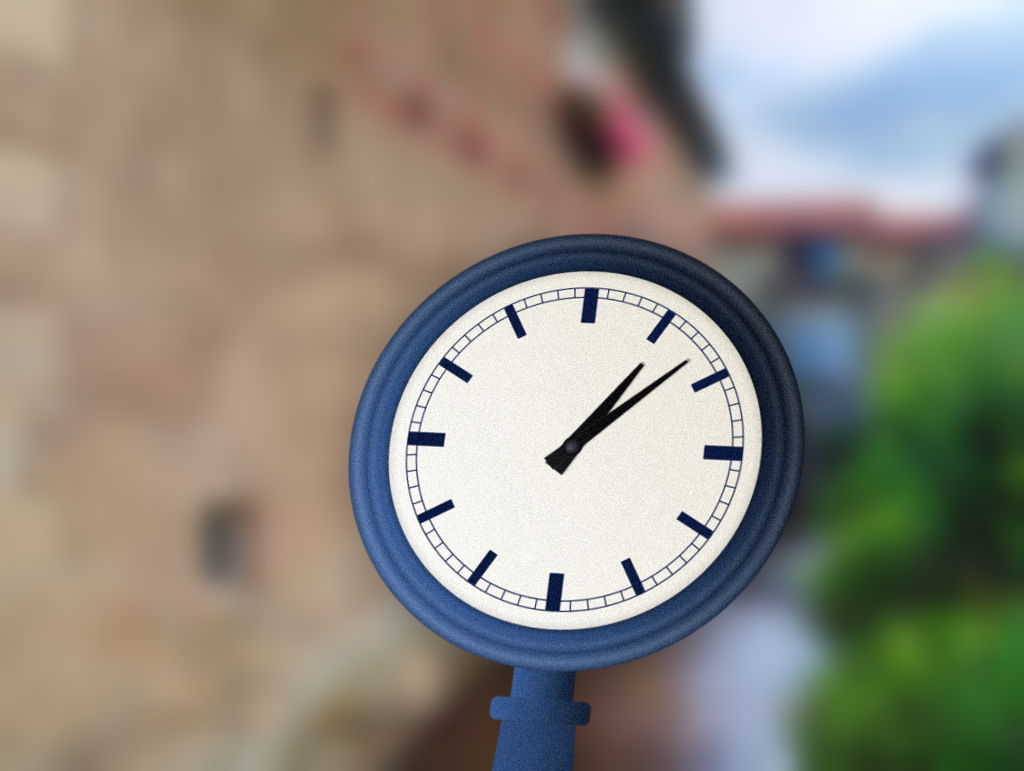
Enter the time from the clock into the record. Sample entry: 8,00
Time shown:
1,08
